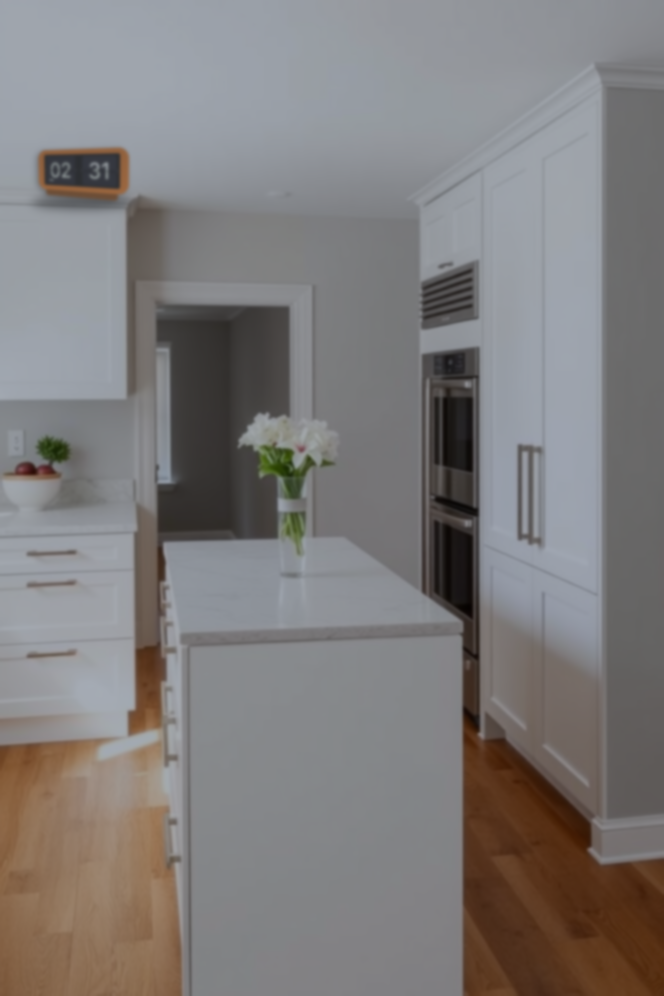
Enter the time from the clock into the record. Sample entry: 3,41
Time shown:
2,31
